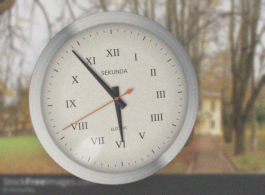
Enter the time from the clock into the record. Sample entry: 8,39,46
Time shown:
5,53,41
